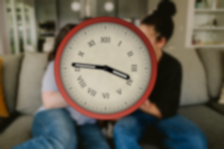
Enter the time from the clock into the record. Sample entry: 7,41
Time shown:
3,46
